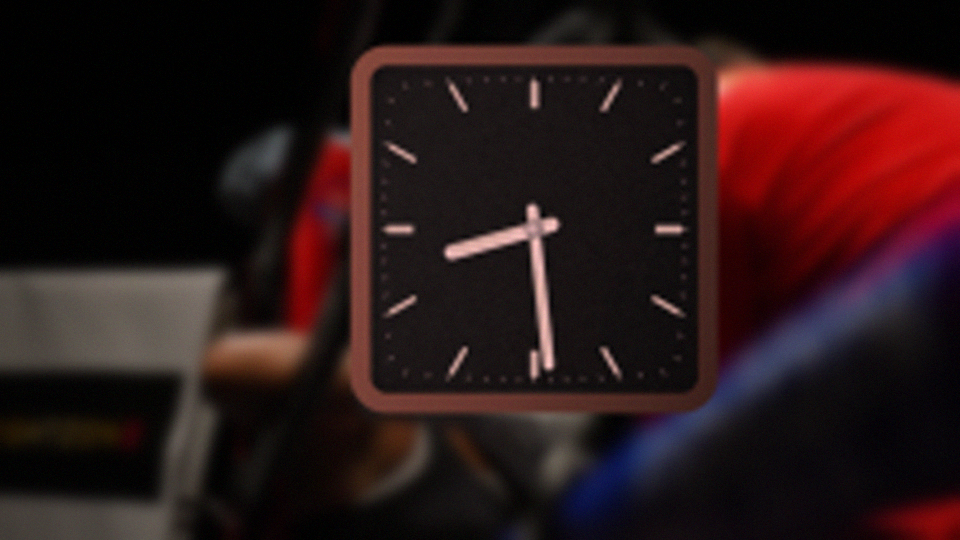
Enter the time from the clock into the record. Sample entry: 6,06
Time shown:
8,29
